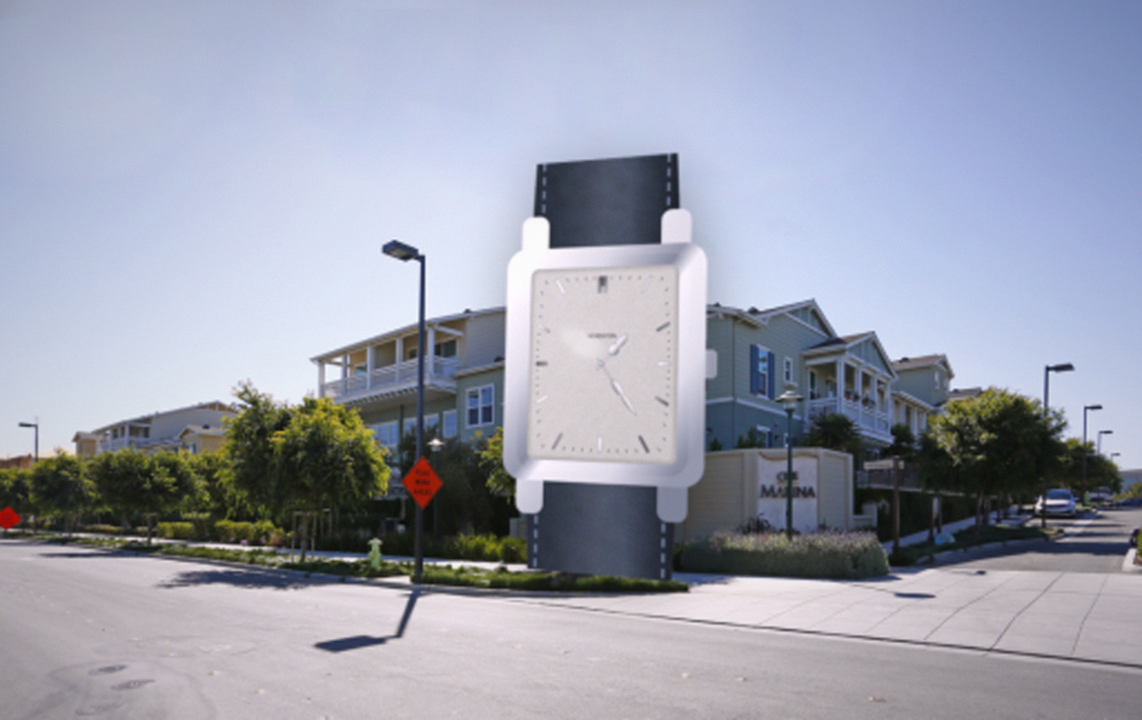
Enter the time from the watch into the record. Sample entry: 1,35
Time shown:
1,24
